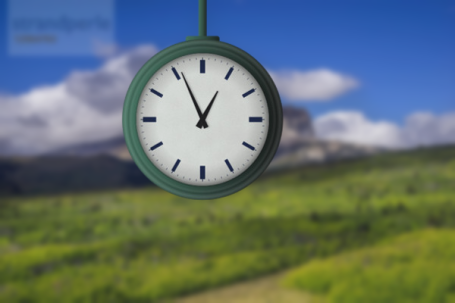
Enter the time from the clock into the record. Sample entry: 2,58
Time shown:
12,56
